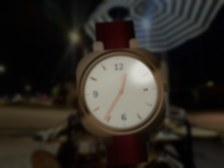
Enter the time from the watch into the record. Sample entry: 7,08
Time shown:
12,36
